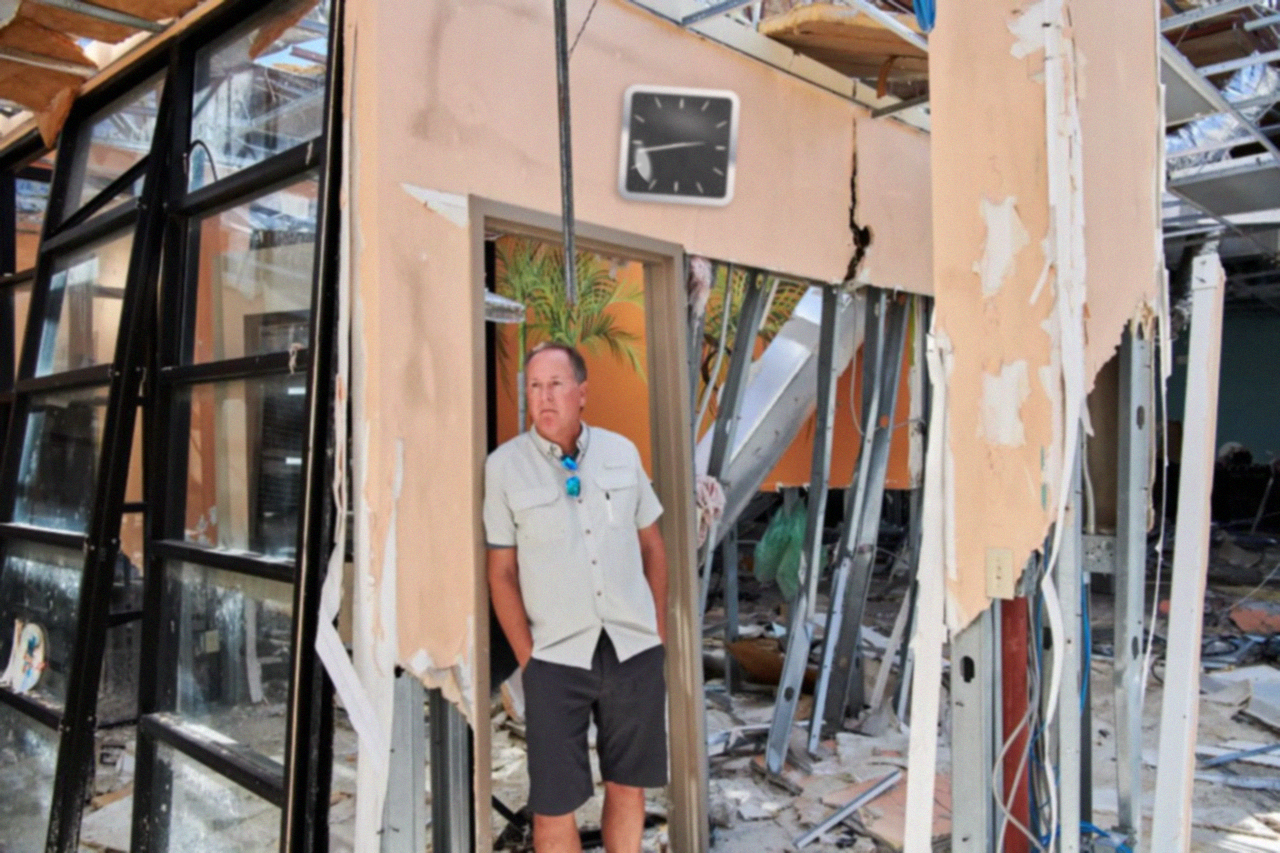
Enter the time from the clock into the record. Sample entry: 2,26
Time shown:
2,43
